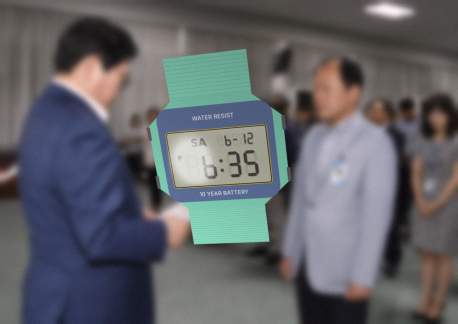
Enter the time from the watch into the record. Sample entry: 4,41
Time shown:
6,35
